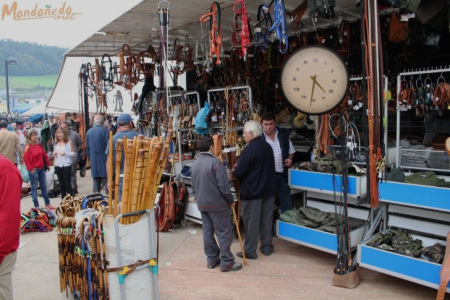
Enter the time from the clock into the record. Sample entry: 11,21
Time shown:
4,31
